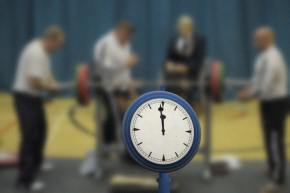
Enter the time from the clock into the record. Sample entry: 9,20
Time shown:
11,59
